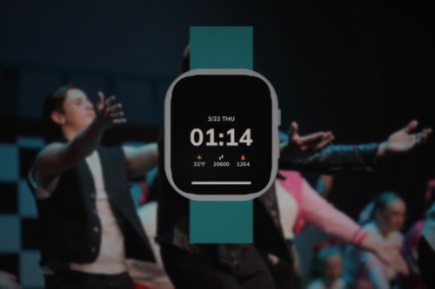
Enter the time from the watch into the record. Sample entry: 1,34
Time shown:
1,14
